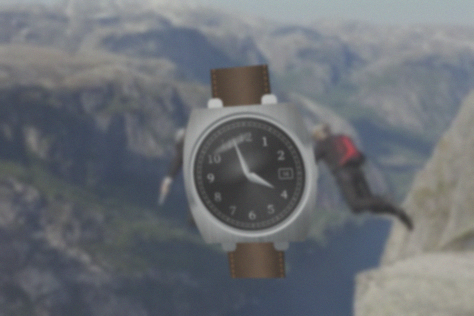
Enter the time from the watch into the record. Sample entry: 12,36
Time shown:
3,57
